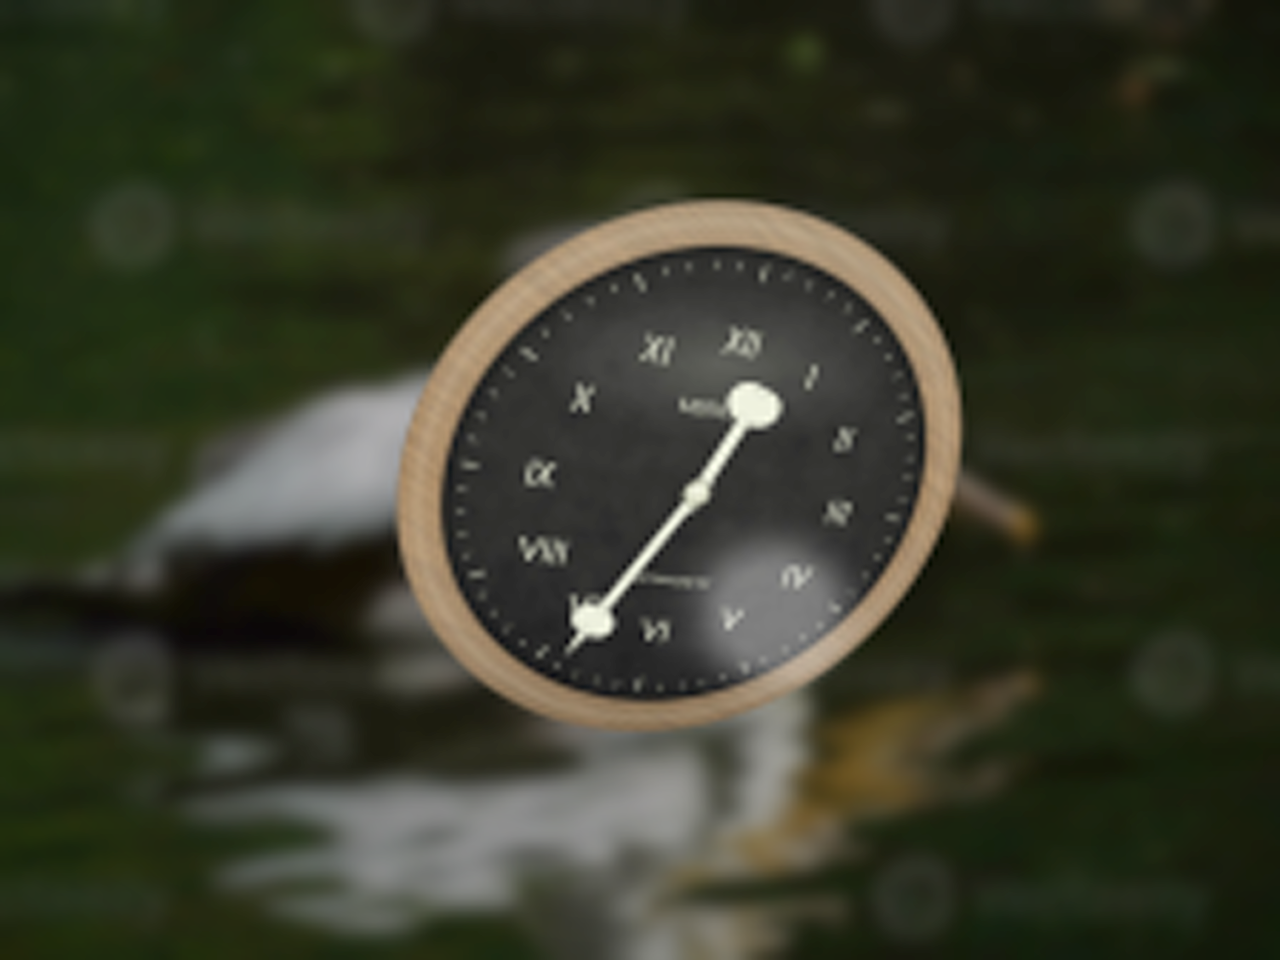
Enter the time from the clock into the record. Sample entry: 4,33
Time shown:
12,34
